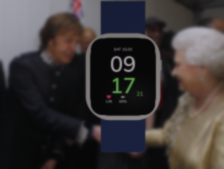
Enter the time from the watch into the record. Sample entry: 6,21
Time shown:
9,17
